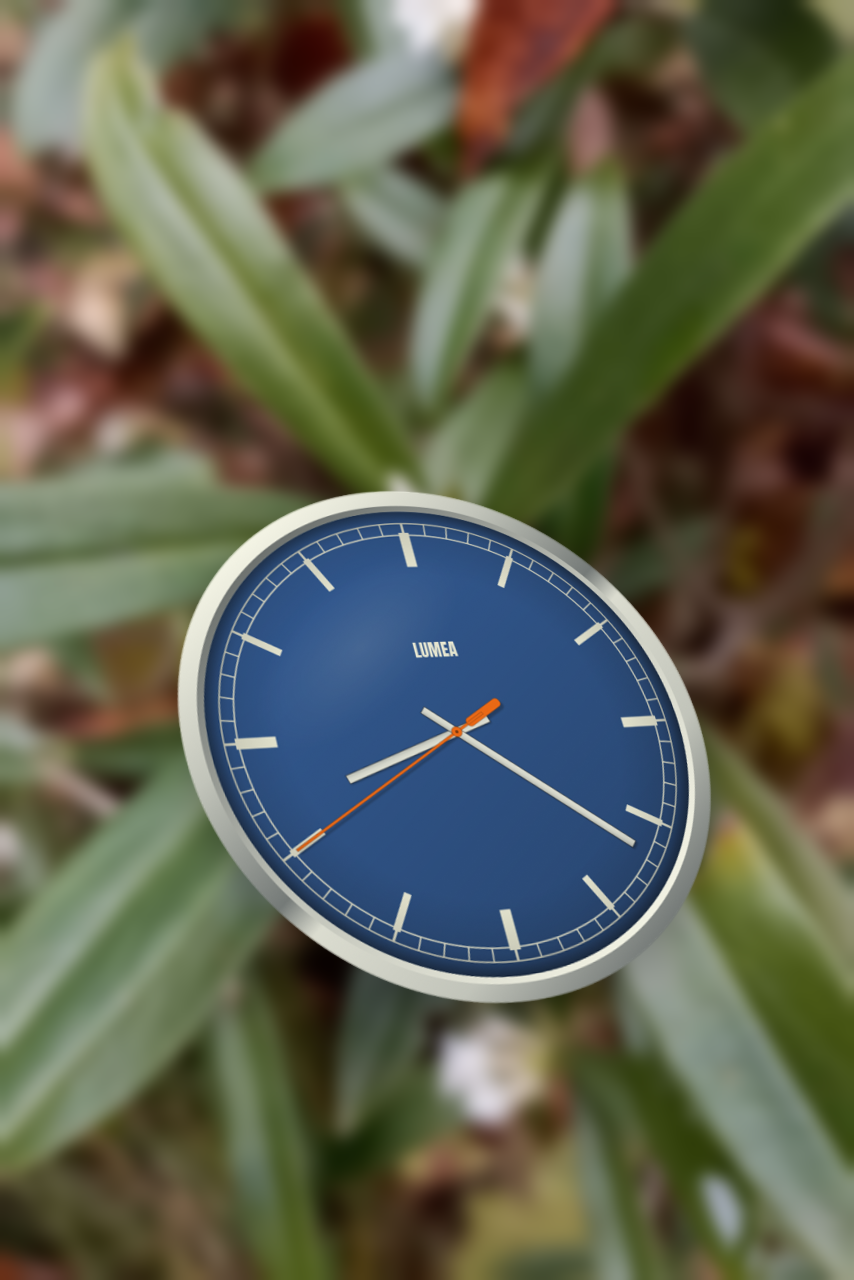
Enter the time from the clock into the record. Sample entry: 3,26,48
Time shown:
8,21,40
